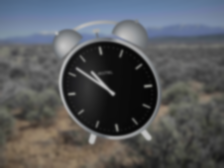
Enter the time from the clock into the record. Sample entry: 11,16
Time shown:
10,52
